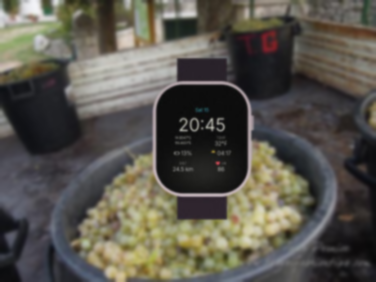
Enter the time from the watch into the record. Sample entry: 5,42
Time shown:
20,45
